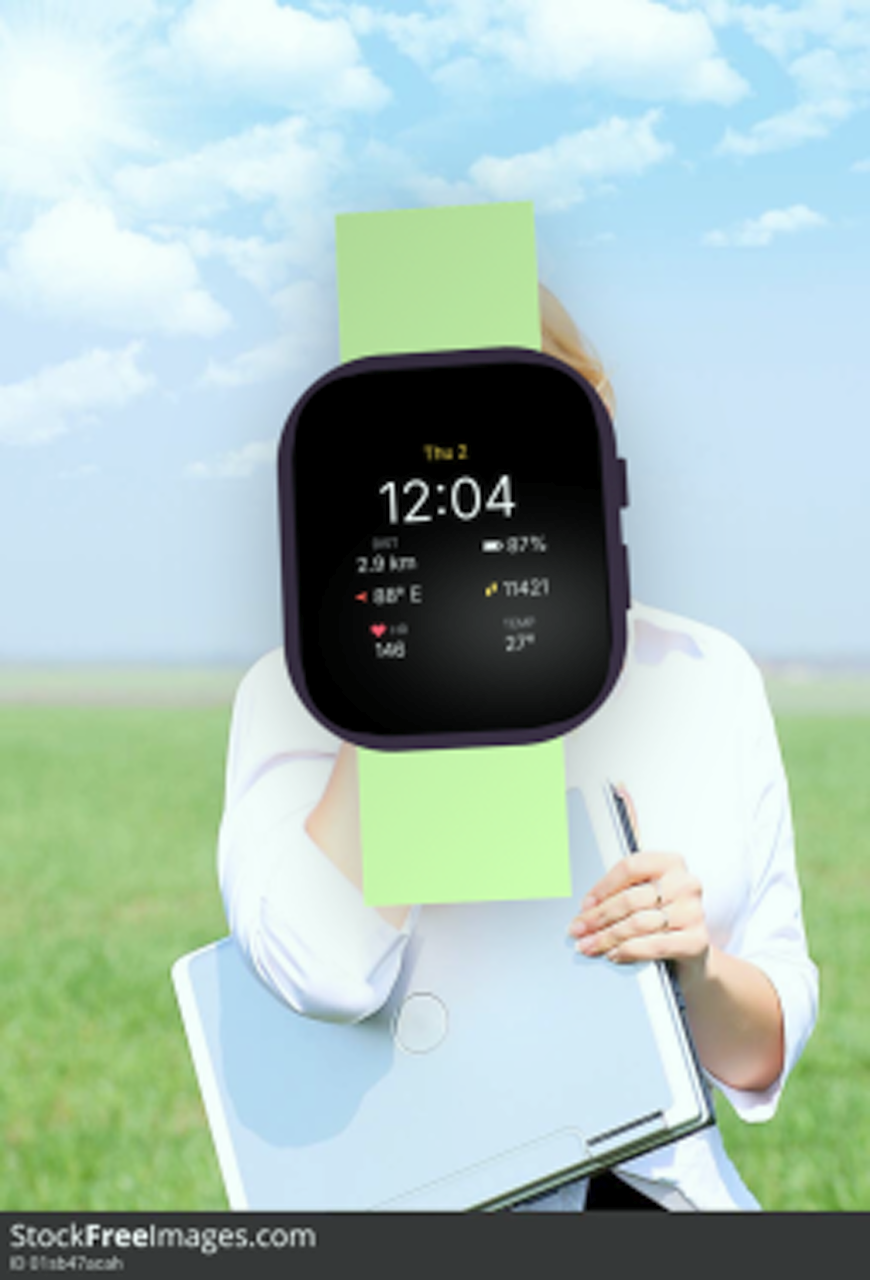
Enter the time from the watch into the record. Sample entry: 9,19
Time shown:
12,04
